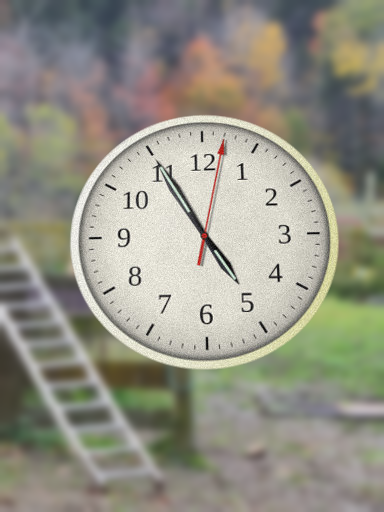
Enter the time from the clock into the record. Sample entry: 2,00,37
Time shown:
4,55,02
